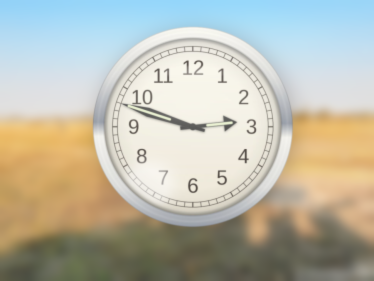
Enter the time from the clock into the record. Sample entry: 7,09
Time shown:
2,48
